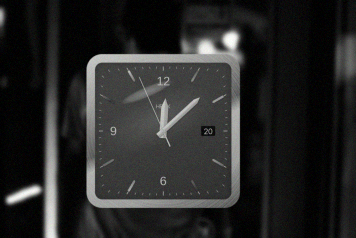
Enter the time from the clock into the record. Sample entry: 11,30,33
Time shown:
12,07,56
